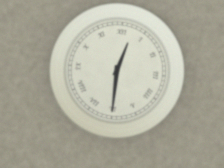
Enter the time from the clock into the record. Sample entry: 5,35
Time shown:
12,30
